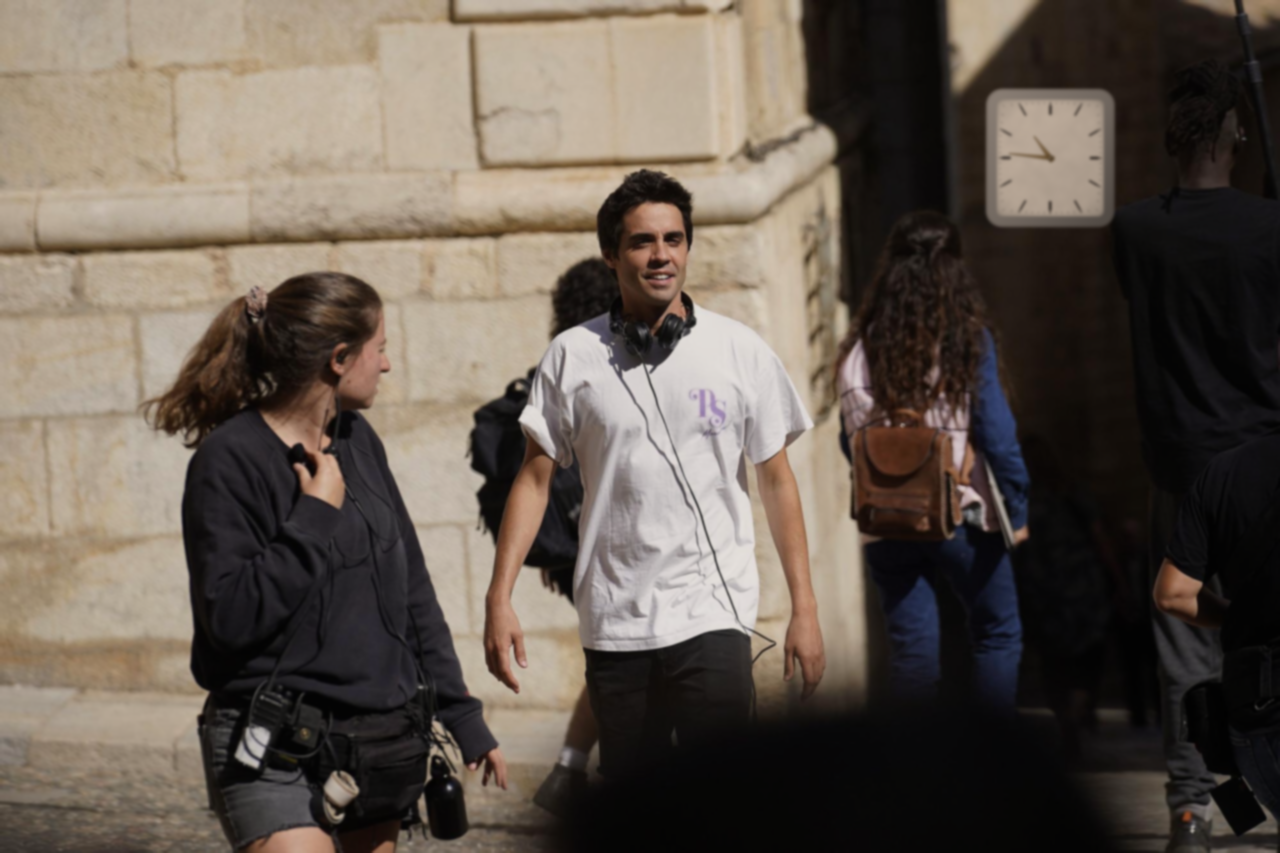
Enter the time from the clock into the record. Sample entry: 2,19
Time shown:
10,46
